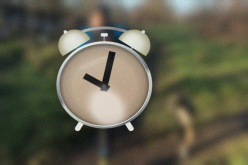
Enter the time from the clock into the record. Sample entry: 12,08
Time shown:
10,02
